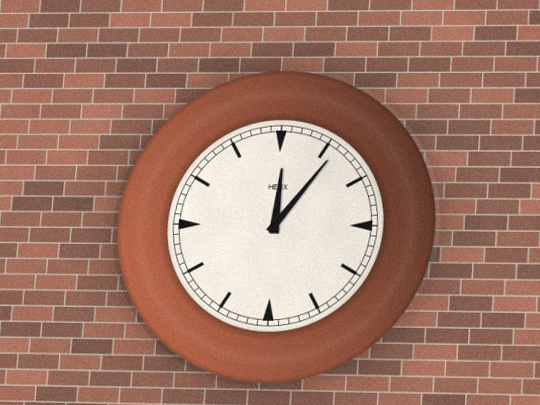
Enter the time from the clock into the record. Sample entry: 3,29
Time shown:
12,06
